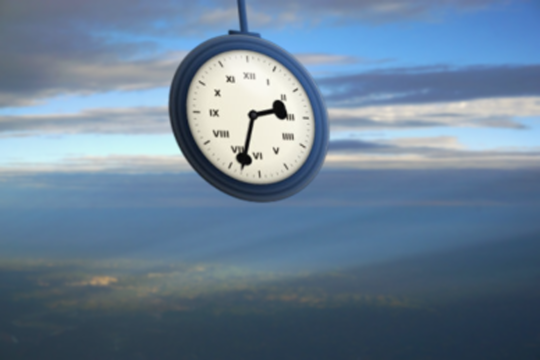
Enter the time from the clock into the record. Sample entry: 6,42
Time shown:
2,33
